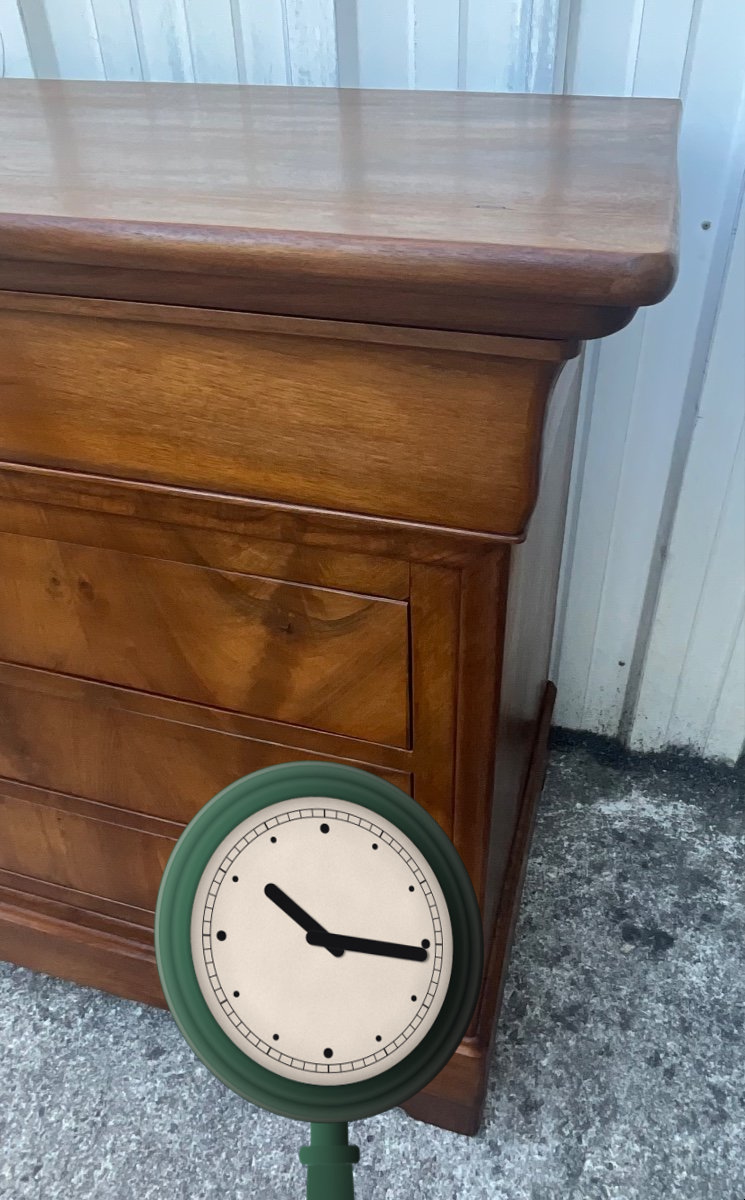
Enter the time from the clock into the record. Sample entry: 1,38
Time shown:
10,16
